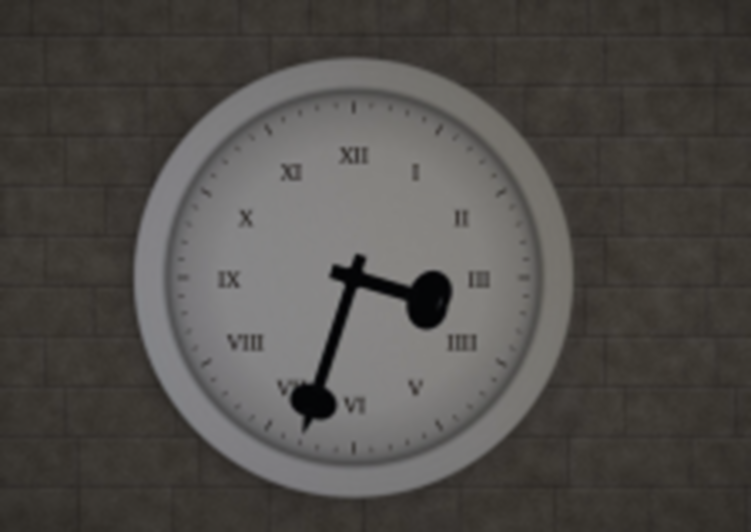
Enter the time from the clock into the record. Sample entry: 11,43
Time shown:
3,33
